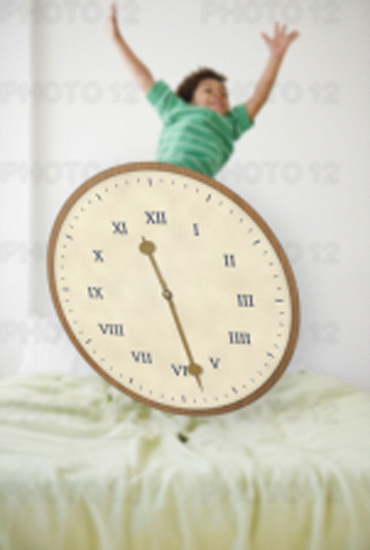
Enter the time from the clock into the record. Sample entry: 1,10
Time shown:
11,28
